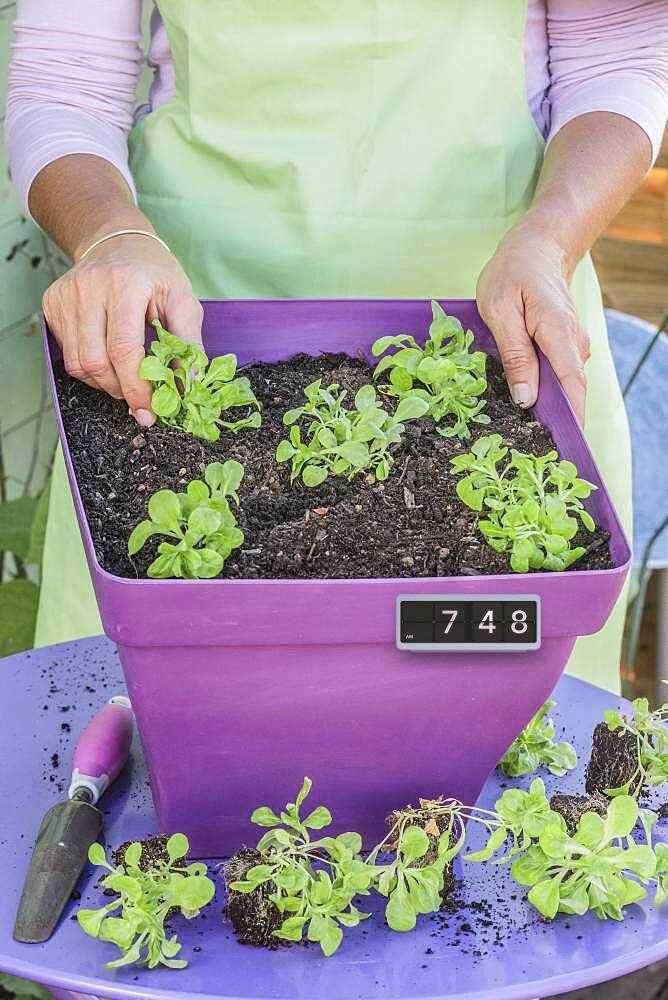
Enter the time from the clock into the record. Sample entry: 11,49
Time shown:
7,48
